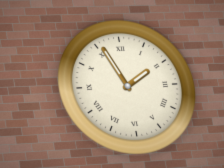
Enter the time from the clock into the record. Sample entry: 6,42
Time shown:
1,56
